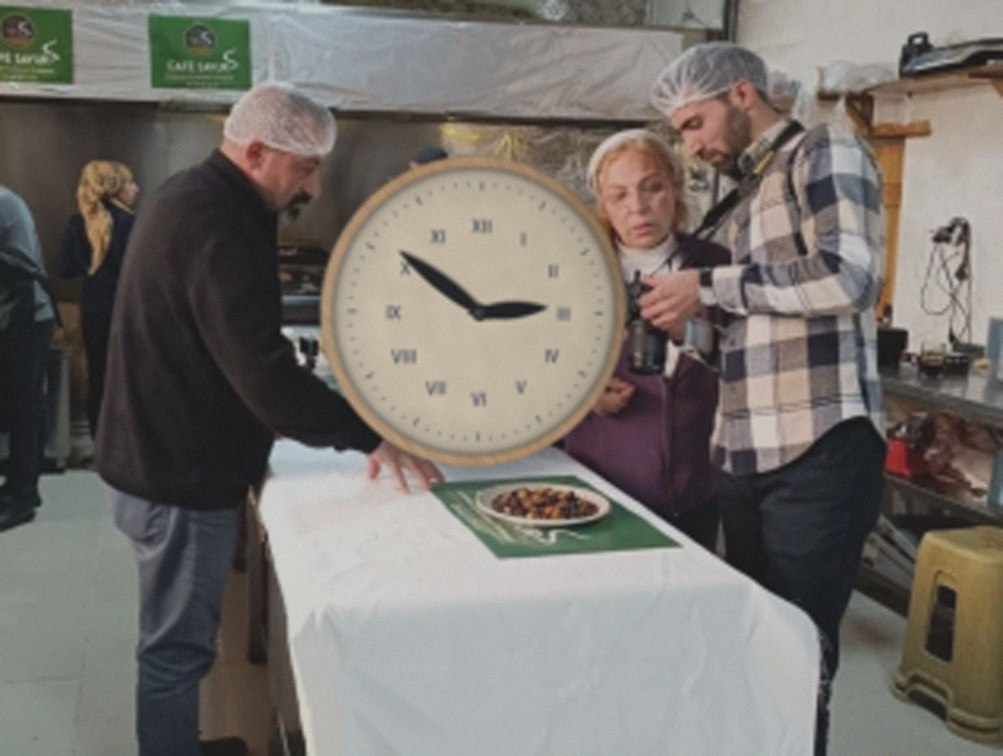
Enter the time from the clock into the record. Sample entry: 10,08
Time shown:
2,51
